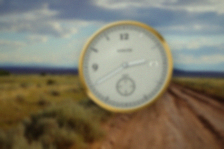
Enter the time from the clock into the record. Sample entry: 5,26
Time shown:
2,40
